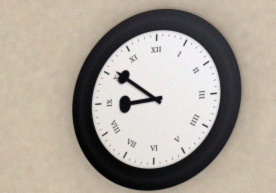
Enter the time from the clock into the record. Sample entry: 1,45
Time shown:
8,51
